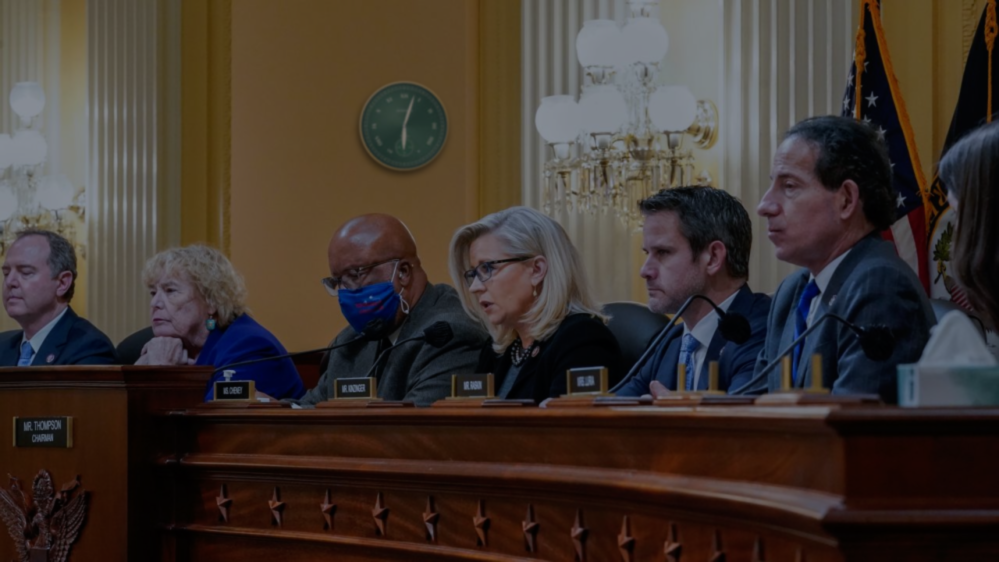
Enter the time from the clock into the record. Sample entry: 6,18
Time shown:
6,03
